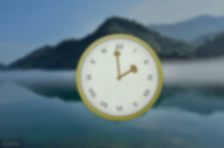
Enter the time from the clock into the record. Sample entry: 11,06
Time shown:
1,59
